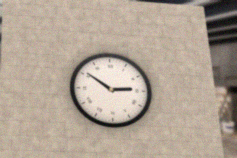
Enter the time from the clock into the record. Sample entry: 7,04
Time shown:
2,51
